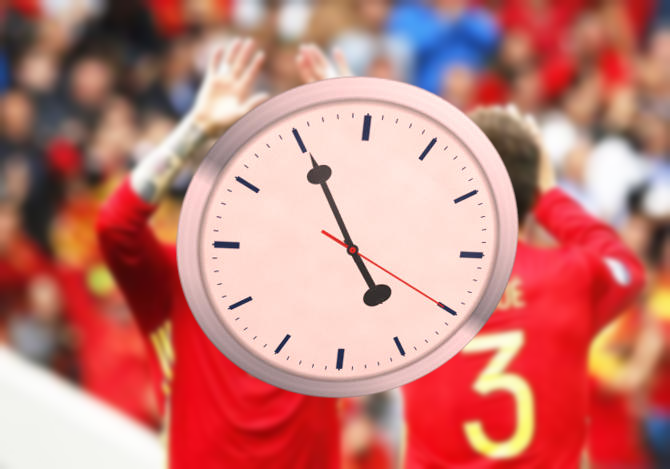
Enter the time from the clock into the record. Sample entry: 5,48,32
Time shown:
4,55,20
